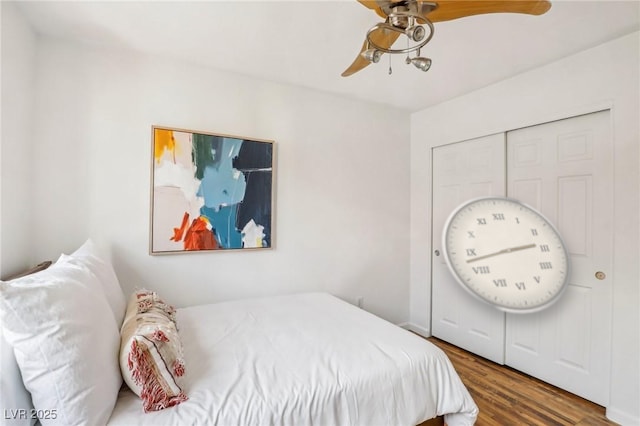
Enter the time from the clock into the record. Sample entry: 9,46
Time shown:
2,43
